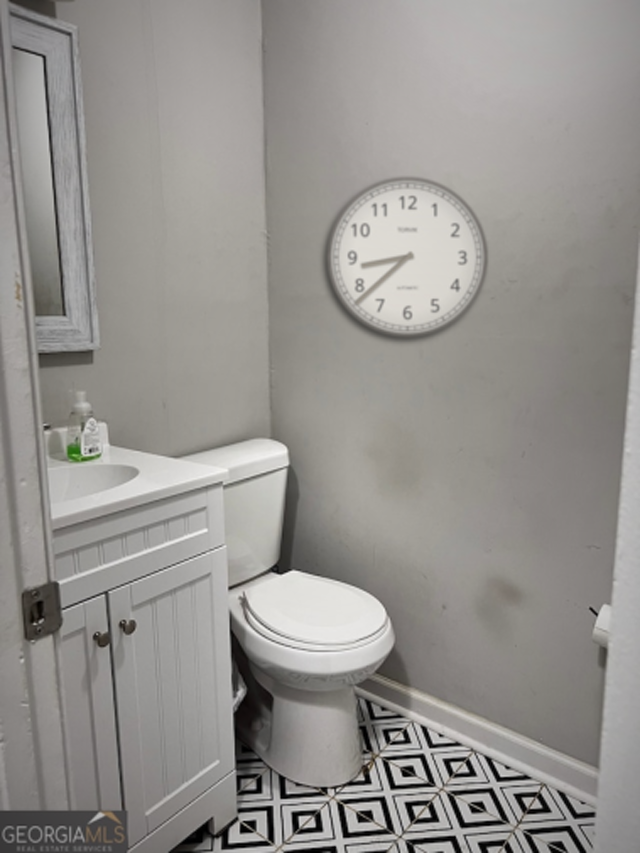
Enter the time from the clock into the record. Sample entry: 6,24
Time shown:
8,38
